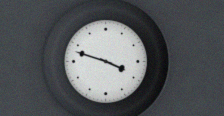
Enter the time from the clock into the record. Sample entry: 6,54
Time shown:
3,48
